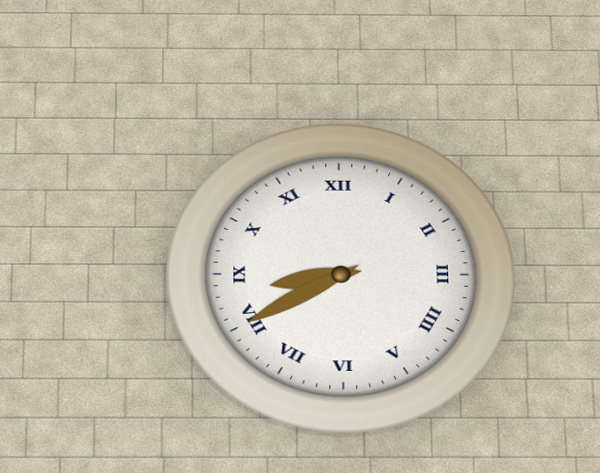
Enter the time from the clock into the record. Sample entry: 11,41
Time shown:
8,40
